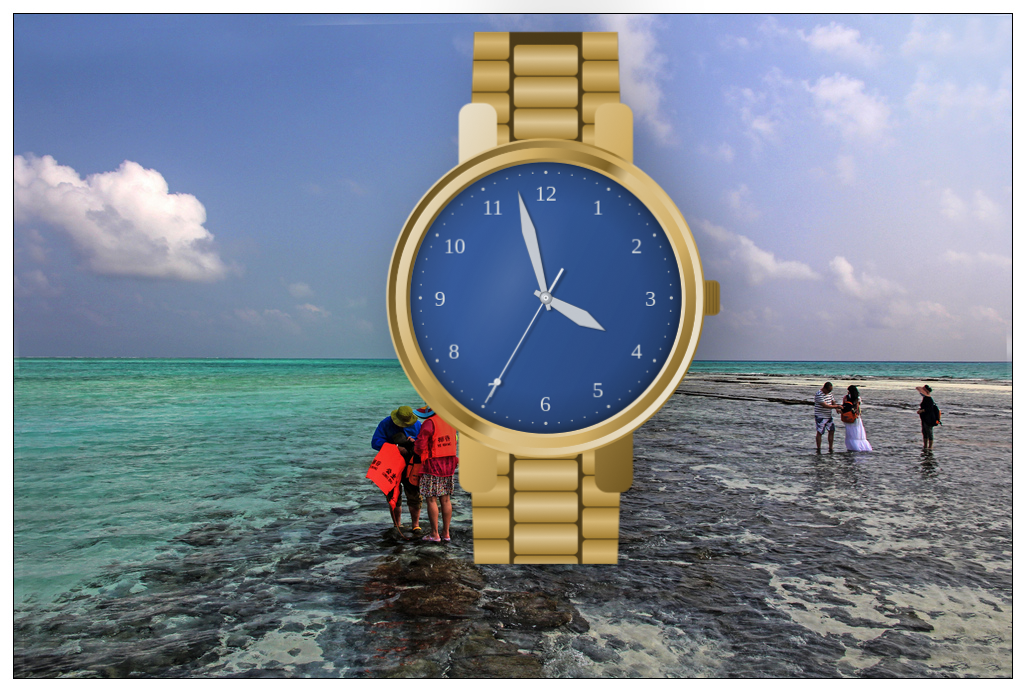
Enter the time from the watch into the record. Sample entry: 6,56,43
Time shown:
3,57,35
